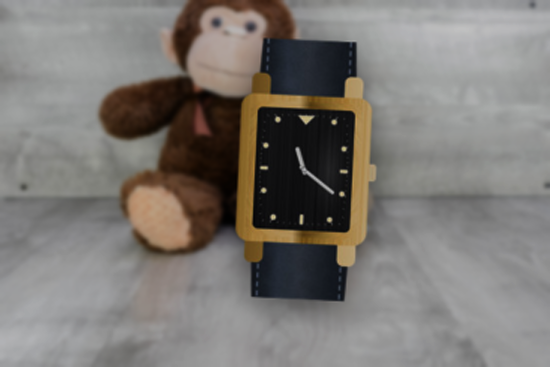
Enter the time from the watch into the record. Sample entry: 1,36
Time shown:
11,21
